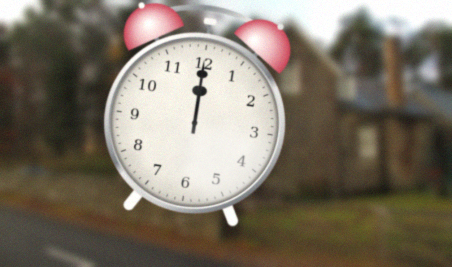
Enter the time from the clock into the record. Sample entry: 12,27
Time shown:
12,00
